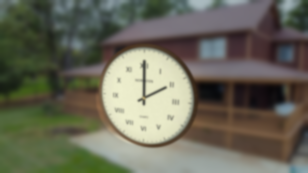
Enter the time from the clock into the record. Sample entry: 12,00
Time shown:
2,00
